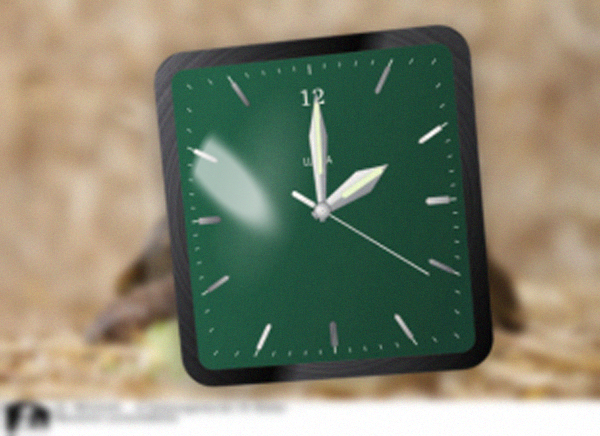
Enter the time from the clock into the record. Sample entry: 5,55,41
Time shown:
2,00,21
